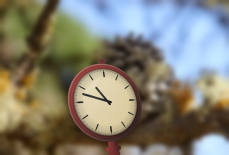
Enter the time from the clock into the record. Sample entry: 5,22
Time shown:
10,48
